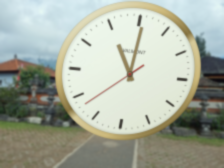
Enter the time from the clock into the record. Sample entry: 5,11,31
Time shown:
11,00,38
